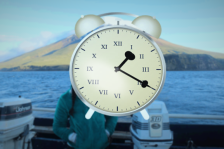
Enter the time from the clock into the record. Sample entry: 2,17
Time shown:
1,20
